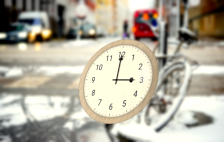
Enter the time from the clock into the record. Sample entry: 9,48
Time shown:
3,00
